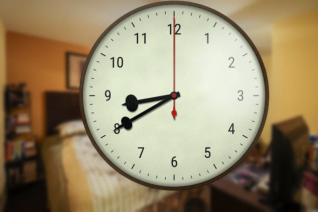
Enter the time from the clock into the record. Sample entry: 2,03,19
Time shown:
8,40,00
